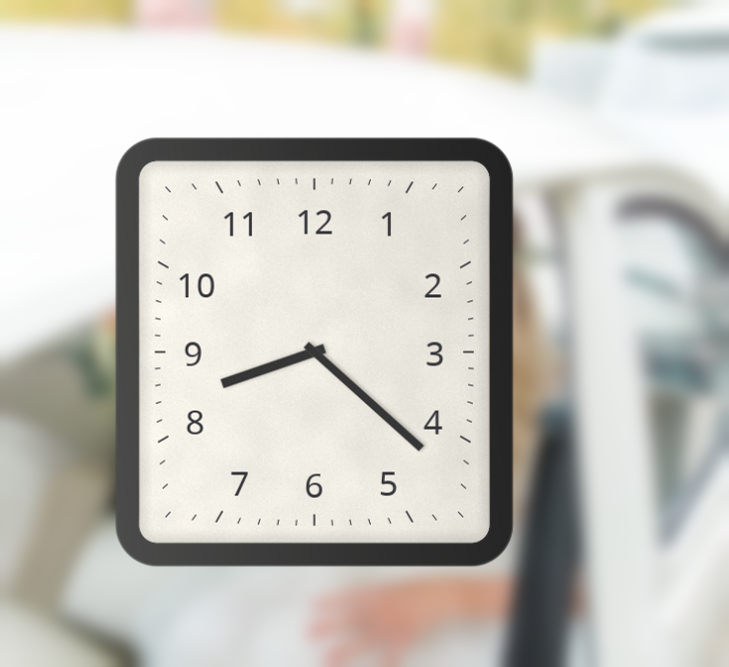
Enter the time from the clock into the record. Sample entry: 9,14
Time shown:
8,22
